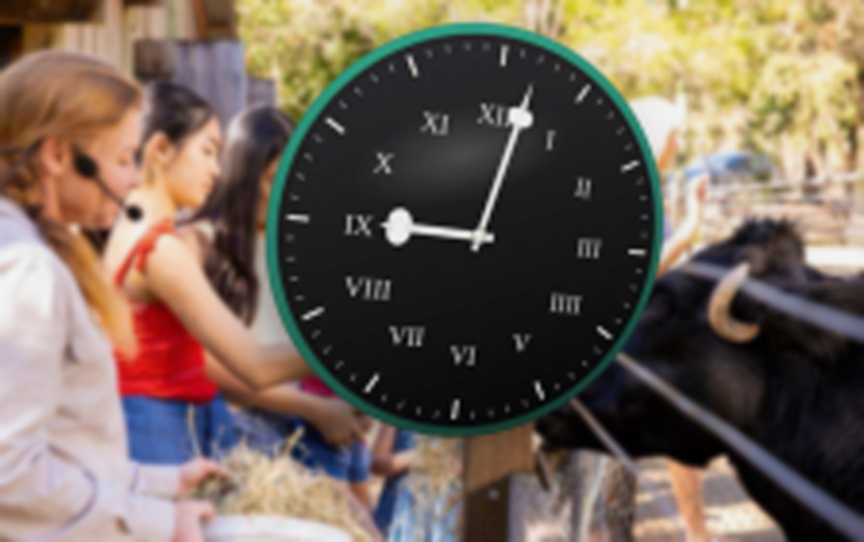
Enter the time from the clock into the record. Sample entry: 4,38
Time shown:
9,02
